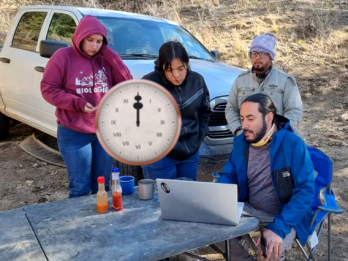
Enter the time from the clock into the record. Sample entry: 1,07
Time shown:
12,00
